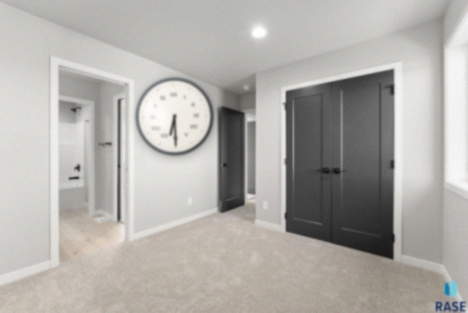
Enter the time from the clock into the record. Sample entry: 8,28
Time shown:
6,30
